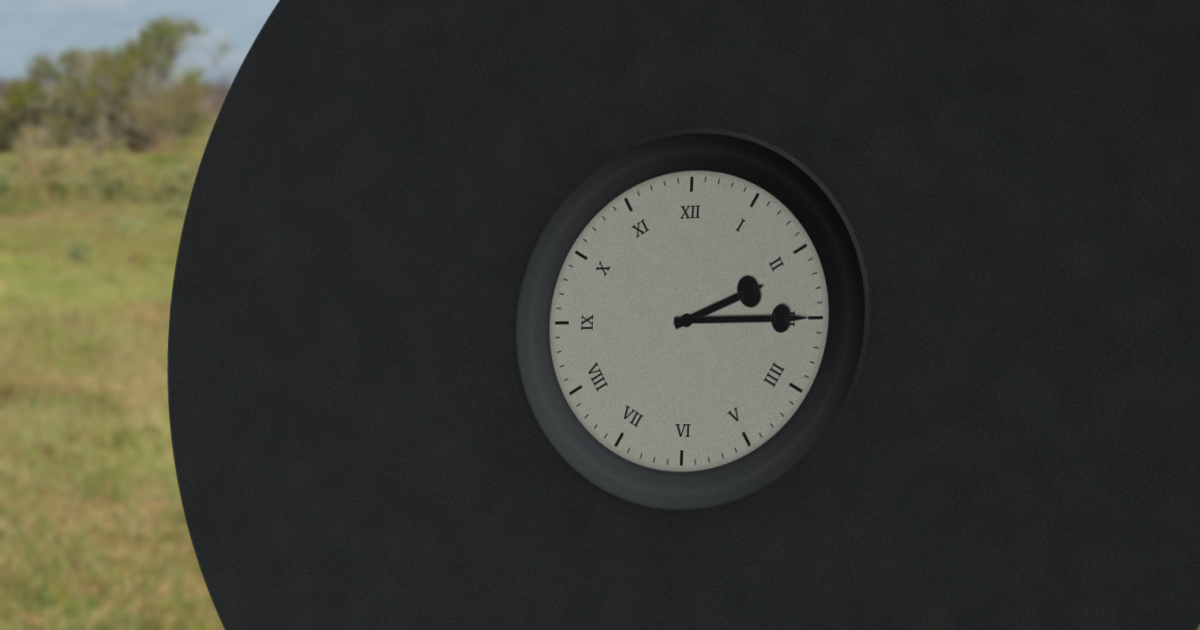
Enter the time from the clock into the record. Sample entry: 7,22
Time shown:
2,15
